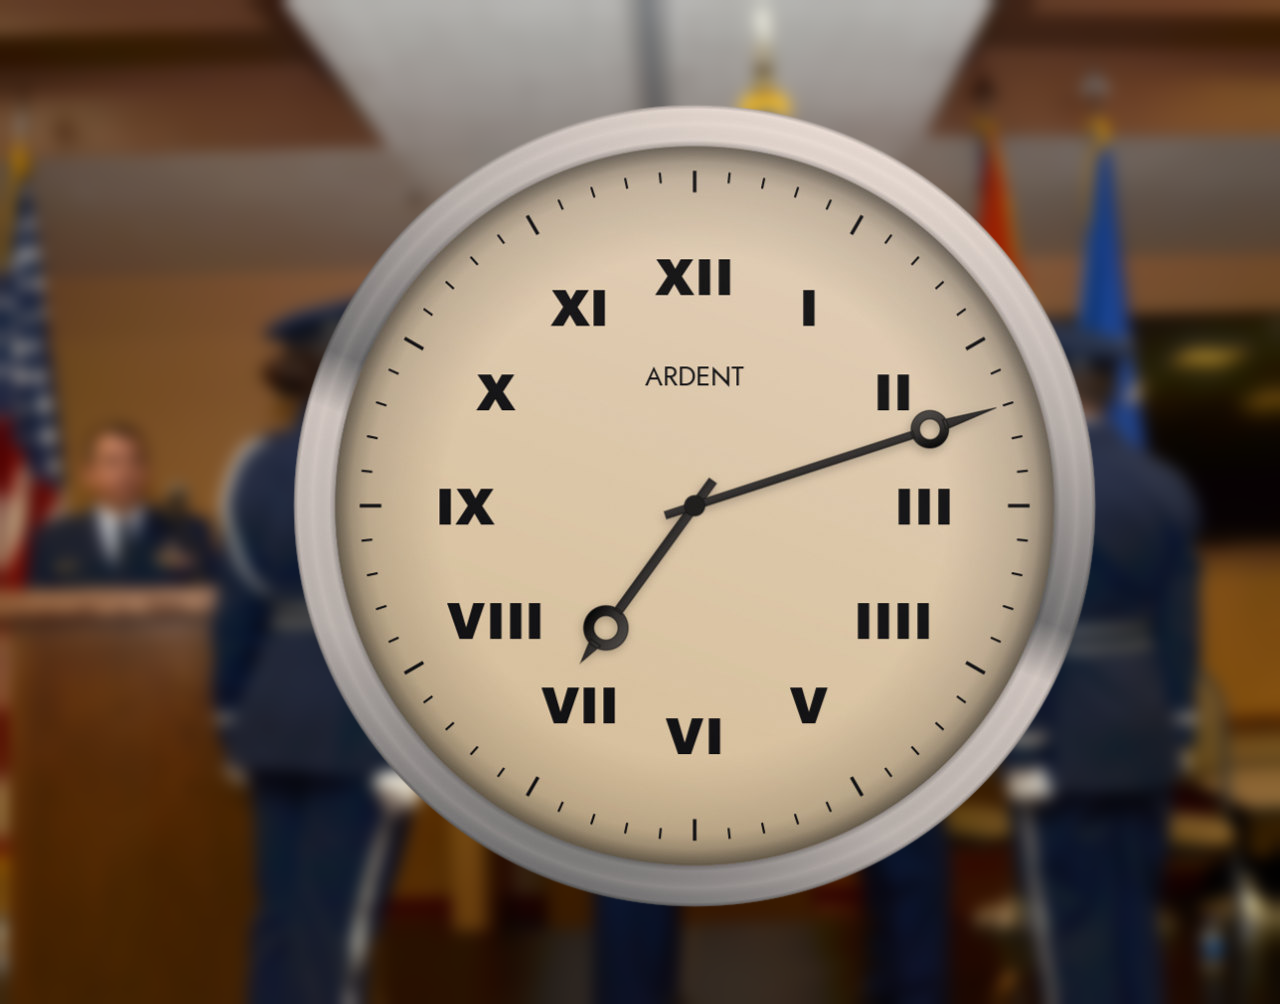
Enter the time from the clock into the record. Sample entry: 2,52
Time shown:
7,12
